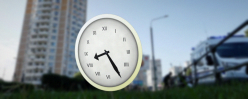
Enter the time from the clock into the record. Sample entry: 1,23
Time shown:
8,25
